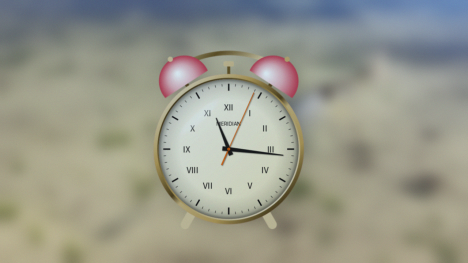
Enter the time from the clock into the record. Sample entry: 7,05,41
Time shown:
11,16,04
